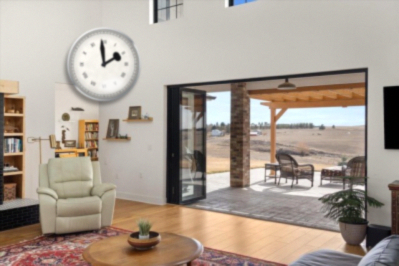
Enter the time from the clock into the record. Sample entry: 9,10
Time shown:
1,59
